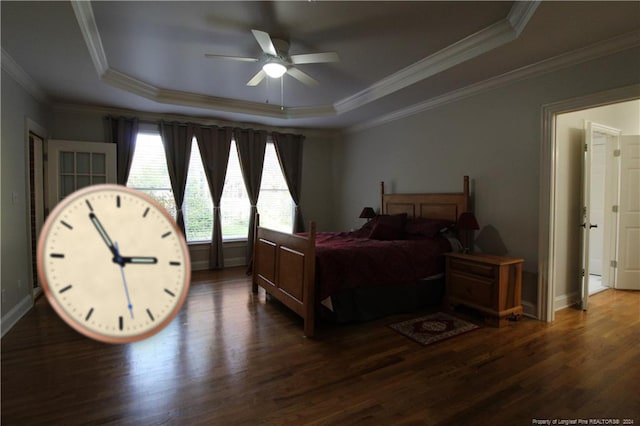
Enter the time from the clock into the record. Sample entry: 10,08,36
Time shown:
2,54,28
